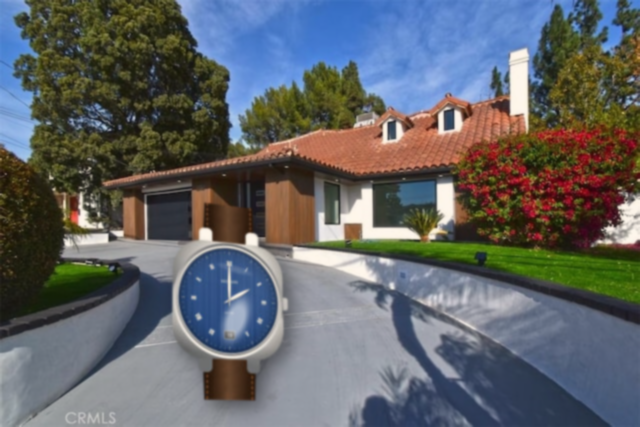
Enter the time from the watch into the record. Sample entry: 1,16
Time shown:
2,00
